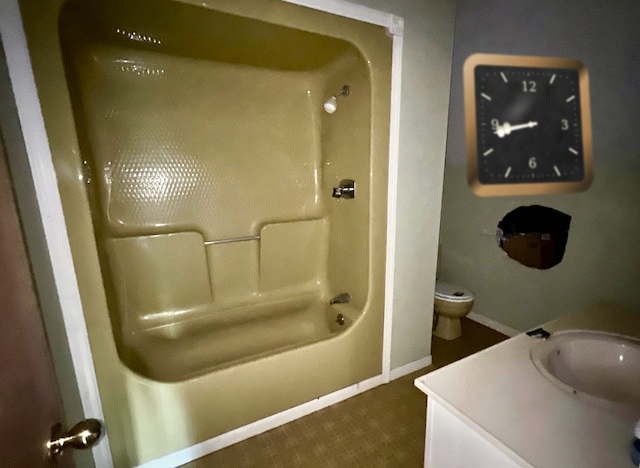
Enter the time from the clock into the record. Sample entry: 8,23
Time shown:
8,43
